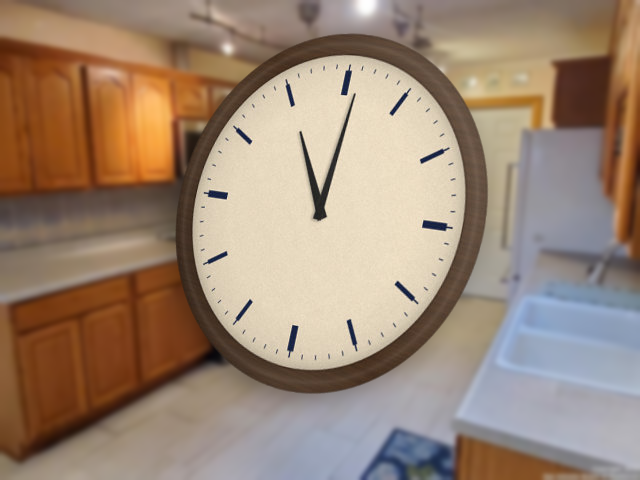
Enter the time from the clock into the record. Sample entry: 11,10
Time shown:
11,01
